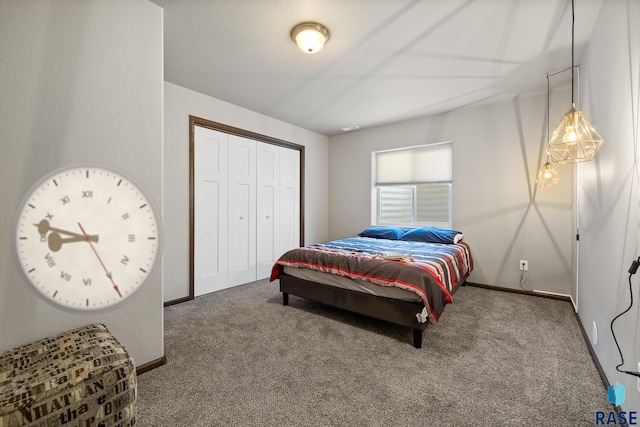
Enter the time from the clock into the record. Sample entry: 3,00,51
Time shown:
8,47,25
